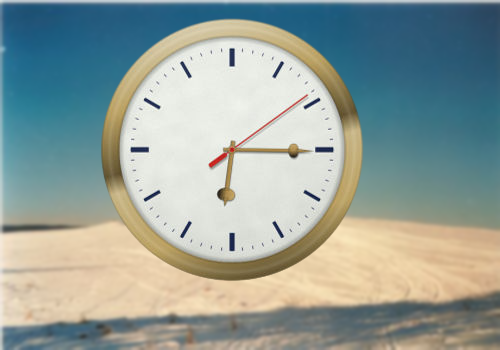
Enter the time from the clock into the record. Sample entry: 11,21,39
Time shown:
6,15,09
